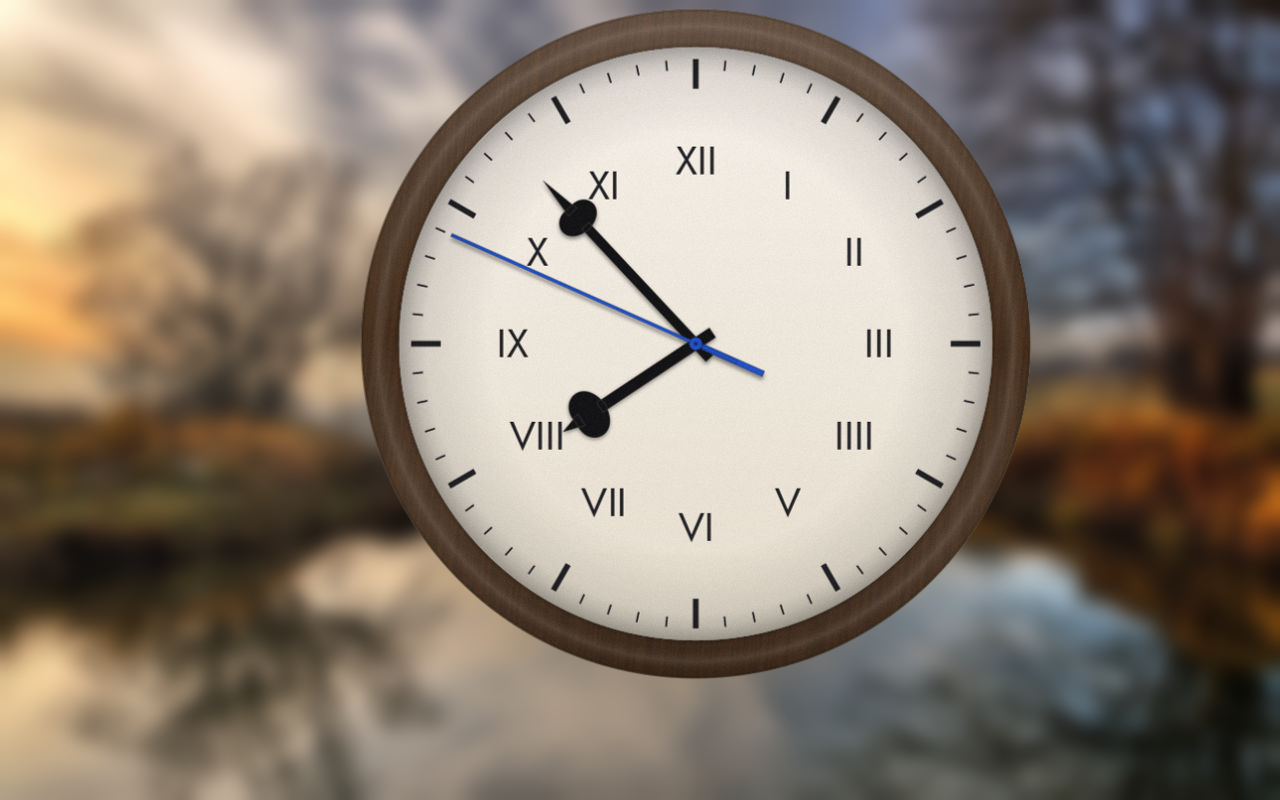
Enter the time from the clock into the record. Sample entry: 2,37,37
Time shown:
7,52,49
